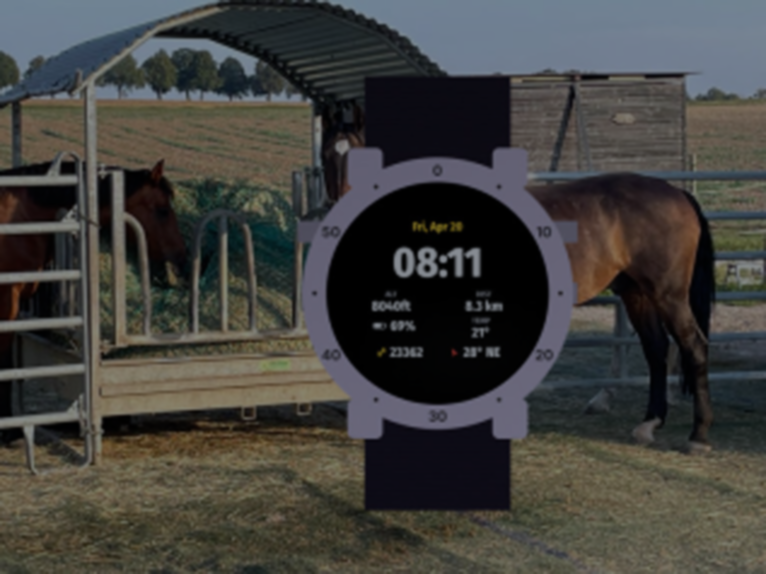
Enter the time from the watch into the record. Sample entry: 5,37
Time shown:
8,11
